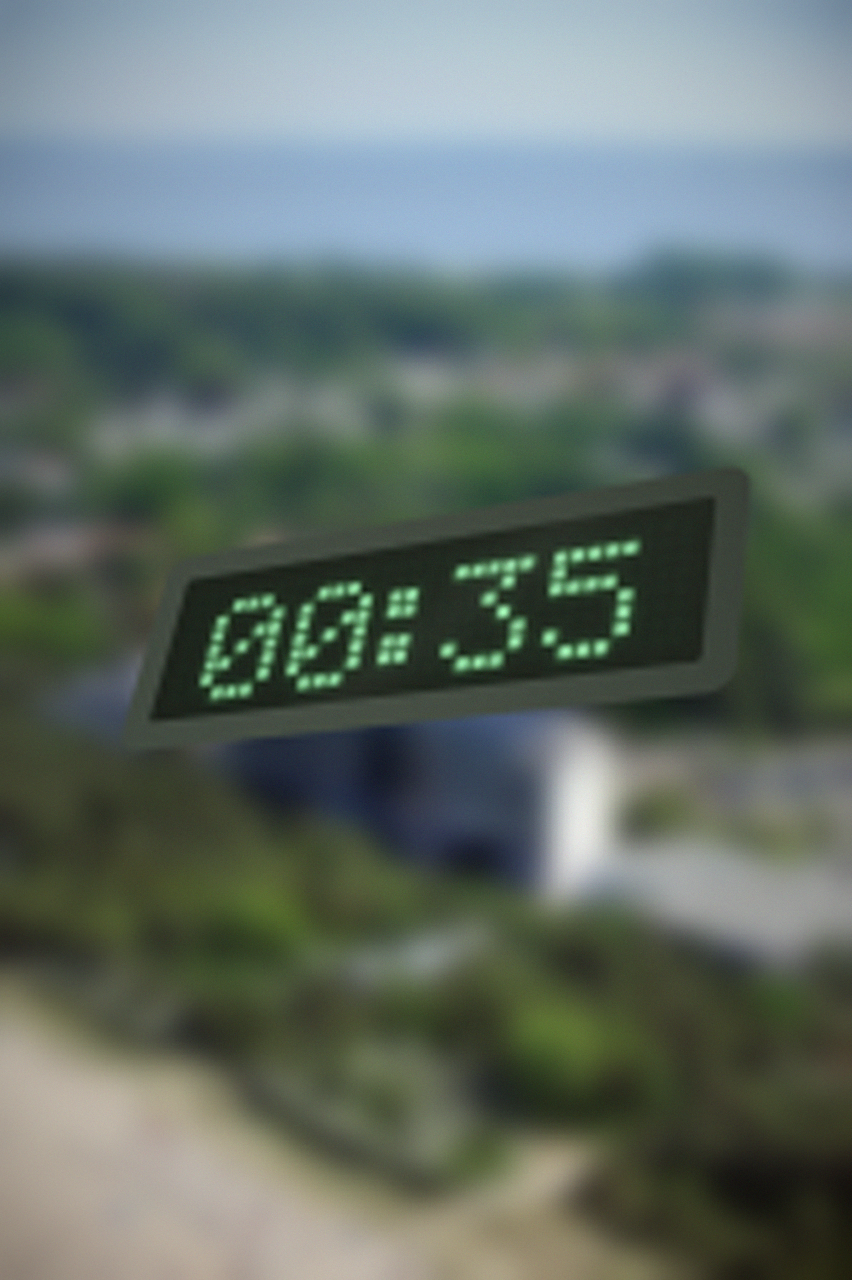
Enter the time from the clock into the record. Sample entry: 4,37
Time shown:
0,35
